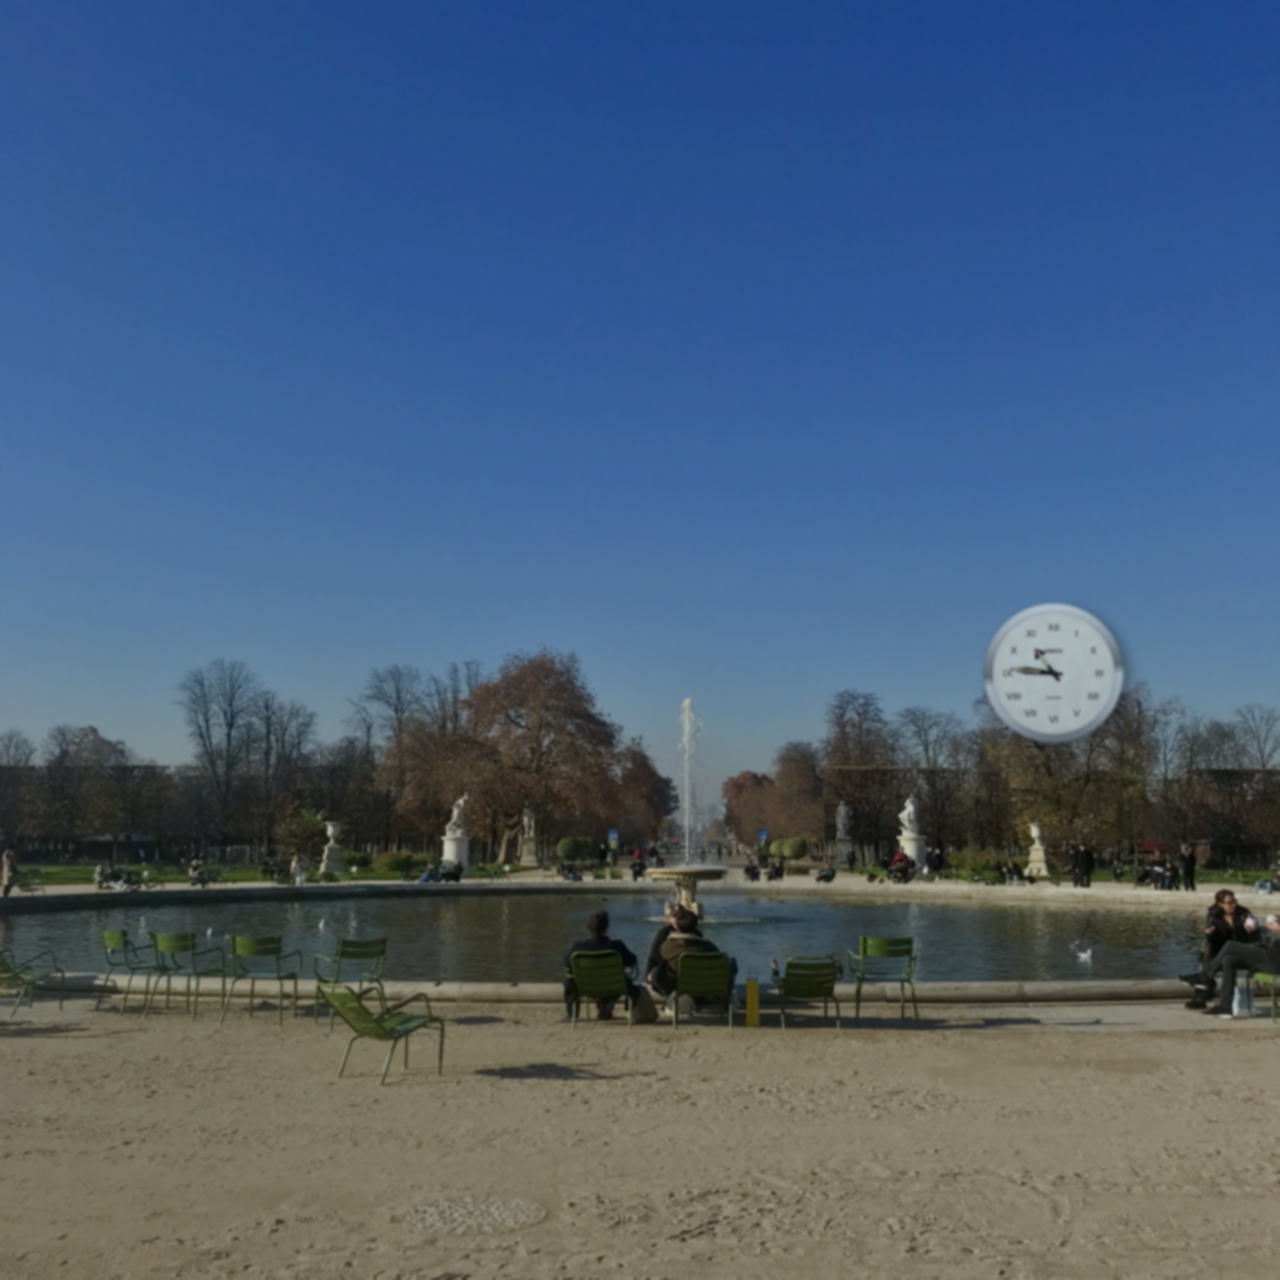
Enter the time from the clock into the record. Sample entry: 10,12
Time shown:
10,46
